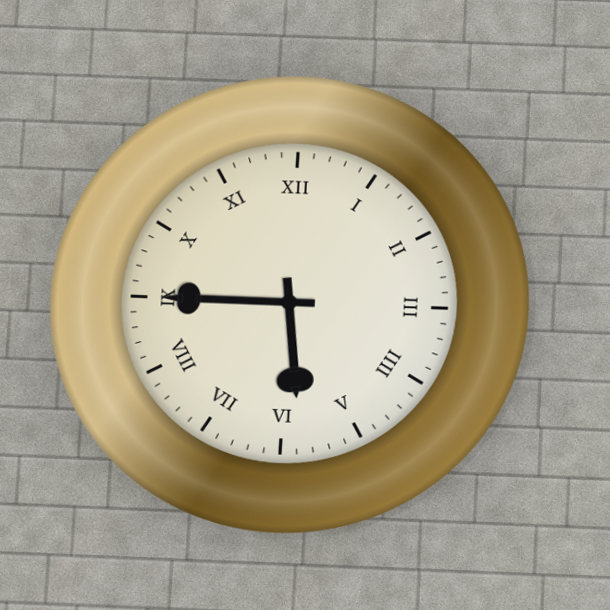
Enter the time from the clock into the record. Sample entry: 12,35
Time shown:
5,45
